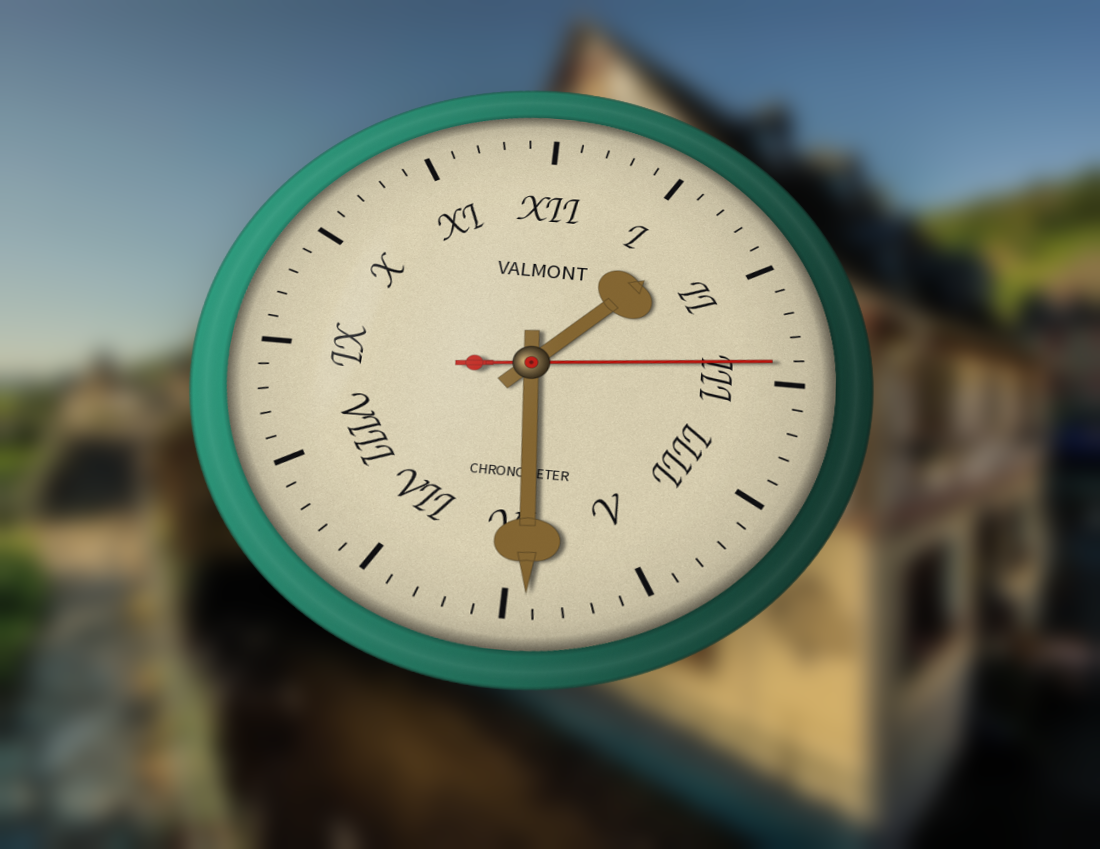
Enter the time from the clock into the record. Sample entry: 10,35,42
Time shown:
1,29,14
